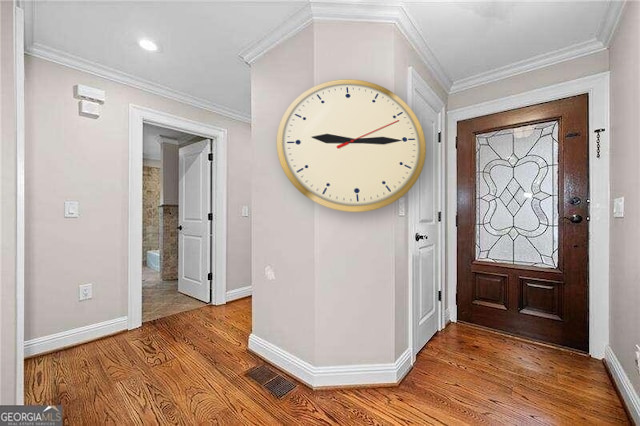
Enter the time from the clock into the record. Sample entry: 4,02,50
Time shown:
9,15,11
